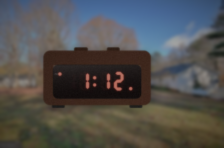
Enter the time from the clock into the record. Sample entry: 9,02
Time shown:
1,12
